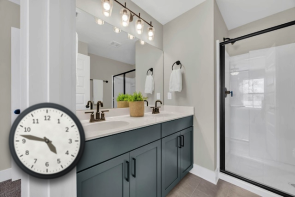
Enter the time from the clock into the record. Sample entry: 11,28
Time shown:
4,47
